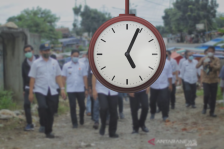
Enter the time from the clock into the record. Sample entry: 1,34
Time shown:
5,04
